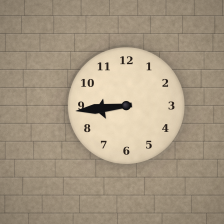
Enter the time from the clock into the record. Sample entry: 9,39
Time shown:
8,44
